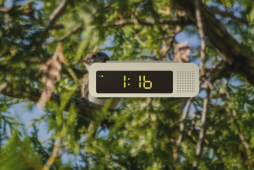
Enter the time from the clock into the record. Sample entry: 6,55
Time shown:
1,16
